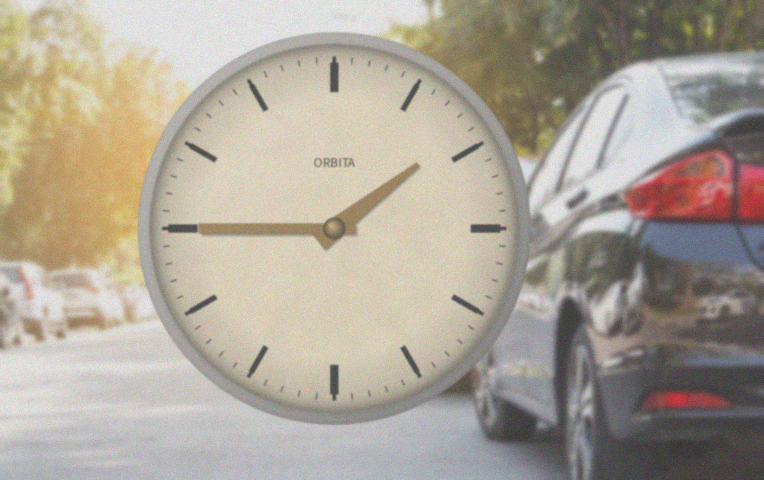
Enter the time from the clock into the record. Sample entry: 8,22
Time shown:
1,45
